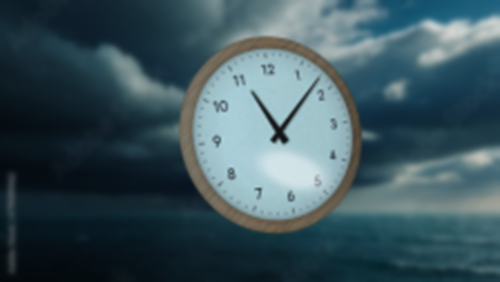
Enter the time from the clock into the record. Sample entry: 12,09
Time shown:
11,08
